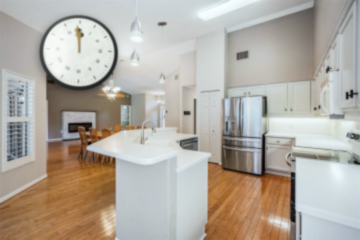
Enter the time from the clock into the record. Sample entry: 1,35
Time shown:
11,59
